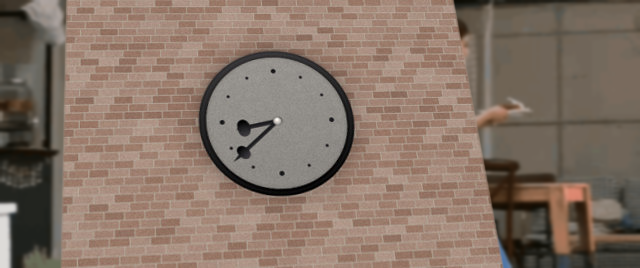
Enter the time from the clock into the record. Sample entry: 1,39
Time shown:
8,38
